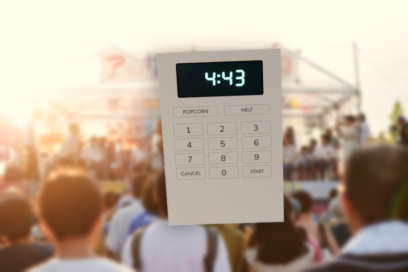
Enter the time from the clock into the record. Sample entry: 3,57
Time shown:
4,43
